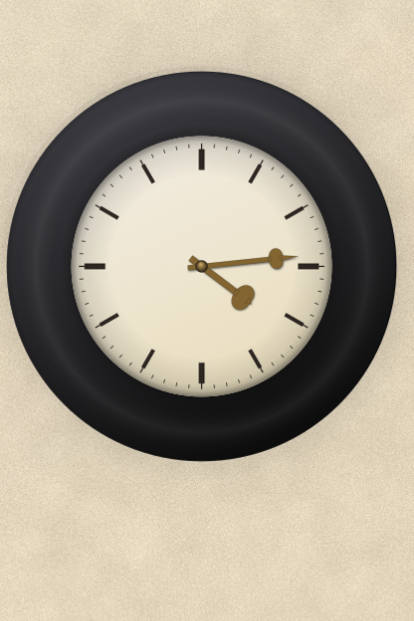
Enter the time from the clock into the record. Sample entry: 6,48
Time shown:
4,14
